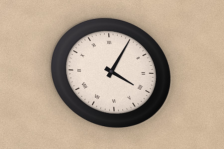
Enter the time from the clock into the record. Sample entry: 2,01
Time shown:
4,05
